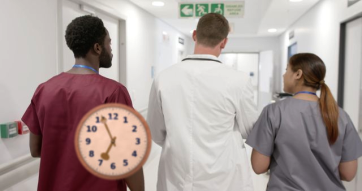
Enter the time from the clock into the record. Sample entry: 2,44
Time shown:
6,56
